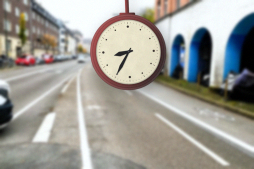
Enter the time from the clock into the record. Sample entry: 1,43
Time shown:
8,35
